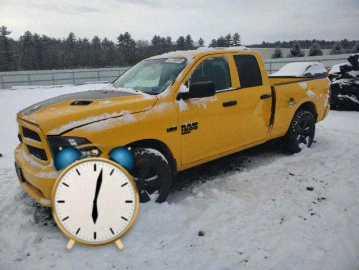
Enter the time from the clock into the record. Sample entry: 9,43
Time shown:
6,02
